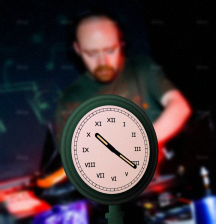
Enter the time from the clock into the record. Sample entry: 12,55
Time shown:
10,21
